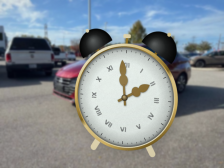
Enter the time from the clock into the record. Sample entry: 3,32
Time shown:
1,59
